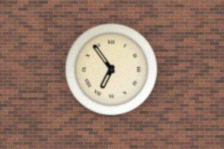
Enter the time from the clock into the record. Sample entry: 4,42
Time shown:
6,54
